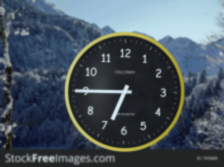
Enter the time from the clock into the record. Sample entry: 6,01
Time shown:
6,45
